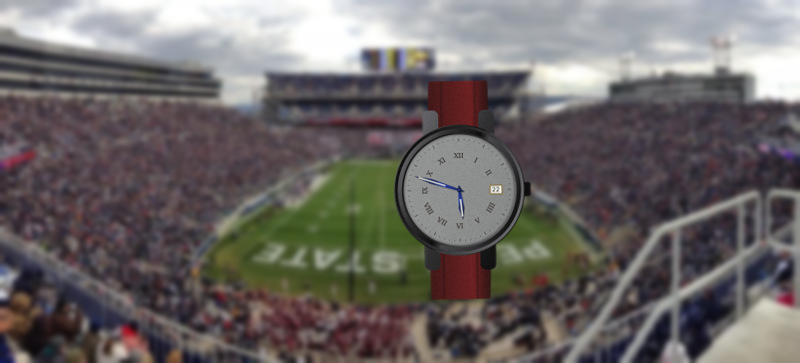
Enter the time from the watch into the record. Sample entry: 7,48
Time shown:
5,48
